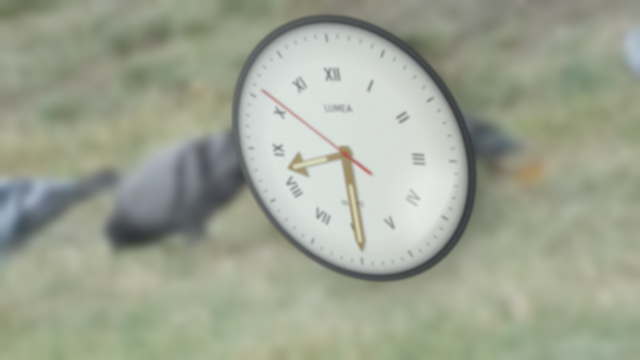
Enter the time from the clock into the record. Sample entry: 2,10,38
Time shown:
8,29,51
